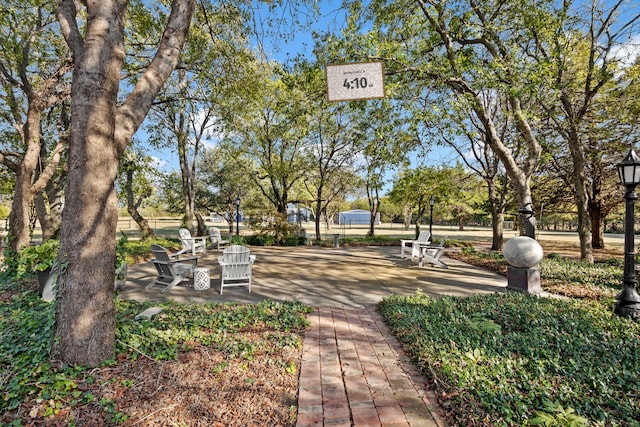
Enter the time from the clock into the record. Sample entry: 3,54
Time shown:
4,10
